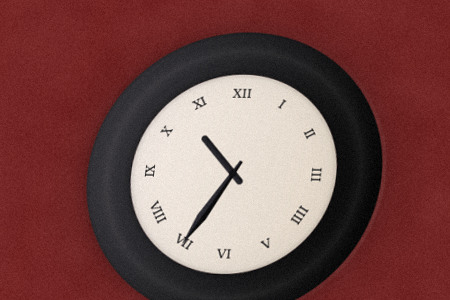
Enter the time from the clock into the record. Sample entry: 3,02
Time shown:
10,35
